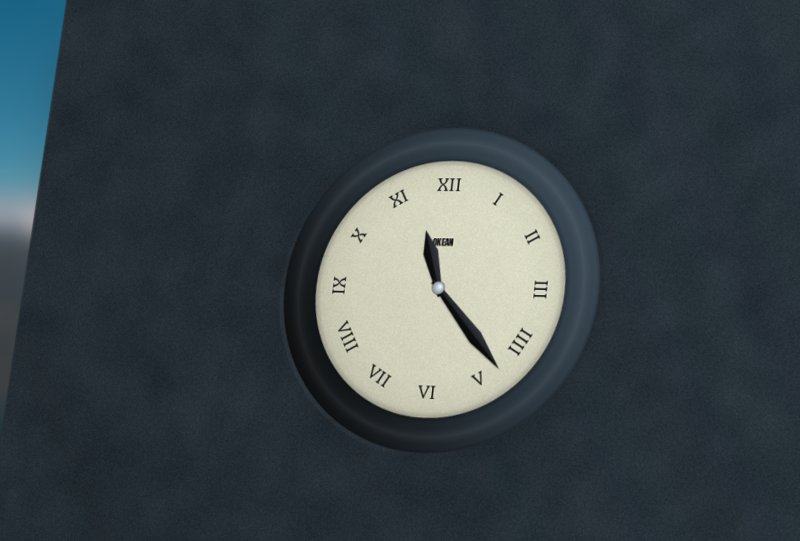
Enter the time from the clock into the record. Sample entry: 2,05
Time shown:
11,23
